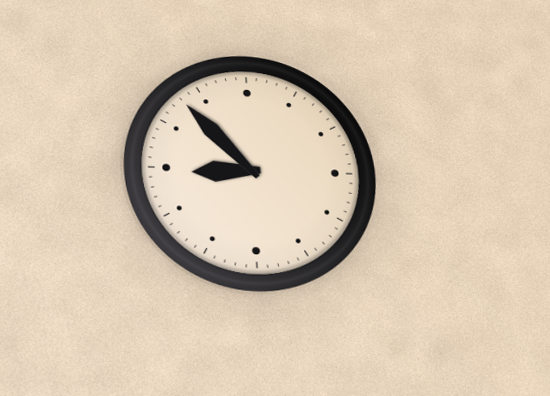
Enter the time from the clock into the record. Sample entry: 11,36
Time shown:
8,53
